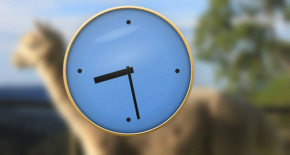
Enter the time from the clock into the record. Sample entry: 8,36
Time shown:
8,28
